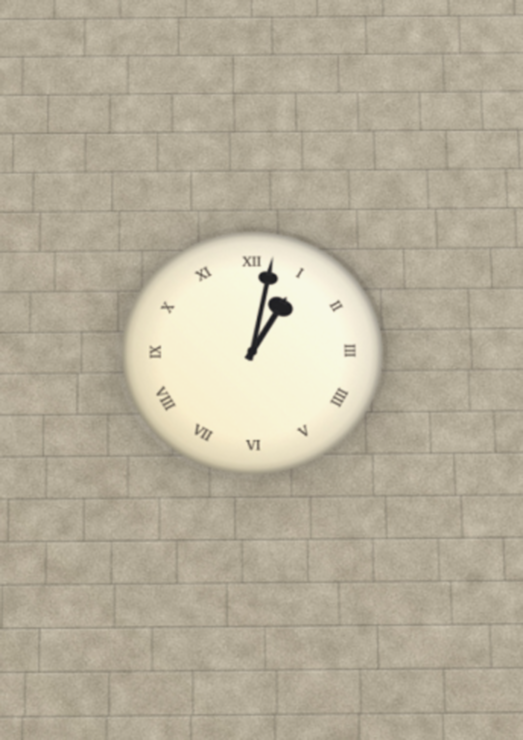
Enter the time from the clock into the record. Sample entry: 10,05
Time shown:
1,02
